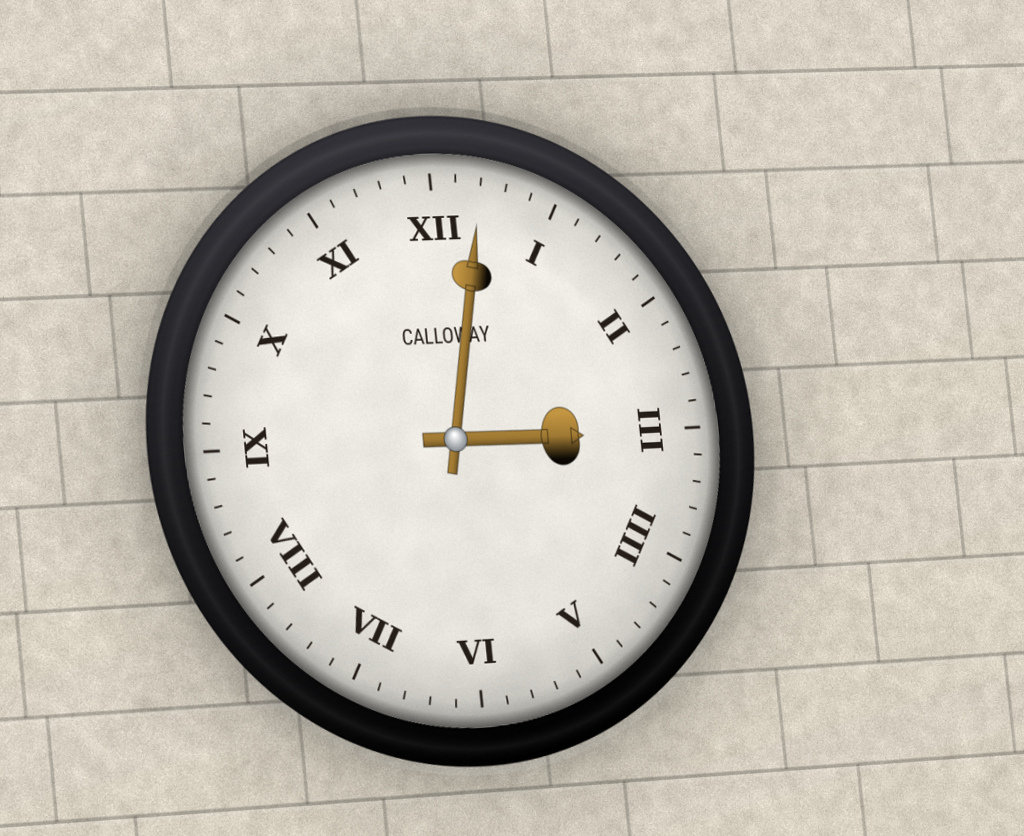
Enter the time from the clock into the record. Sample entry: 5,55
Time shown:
3,02
